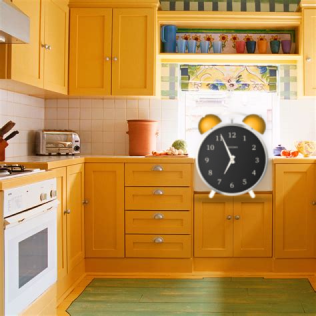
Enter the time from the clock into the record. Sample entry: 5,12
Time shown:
6,56
